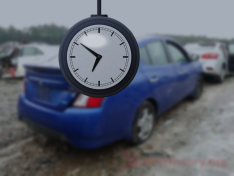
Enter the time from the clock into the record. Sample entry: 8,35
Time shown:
6,51
